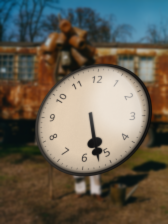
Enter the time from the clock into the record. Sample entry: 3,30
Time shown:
5,27
